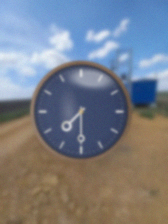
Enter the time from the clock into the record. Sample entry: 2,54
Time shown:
7,30
